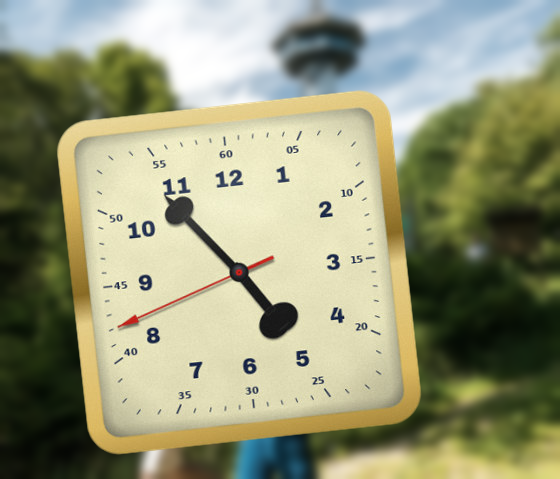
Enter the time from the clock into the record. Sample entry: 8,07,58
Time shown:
4,53,42
